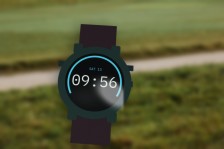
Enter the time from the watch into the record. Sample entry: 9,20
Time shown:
9,56
